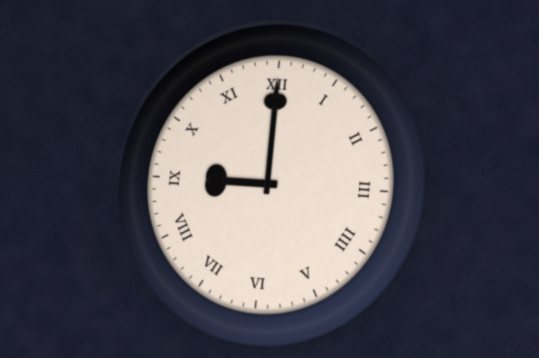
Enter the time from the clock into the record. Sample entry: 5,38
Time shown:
9,00
